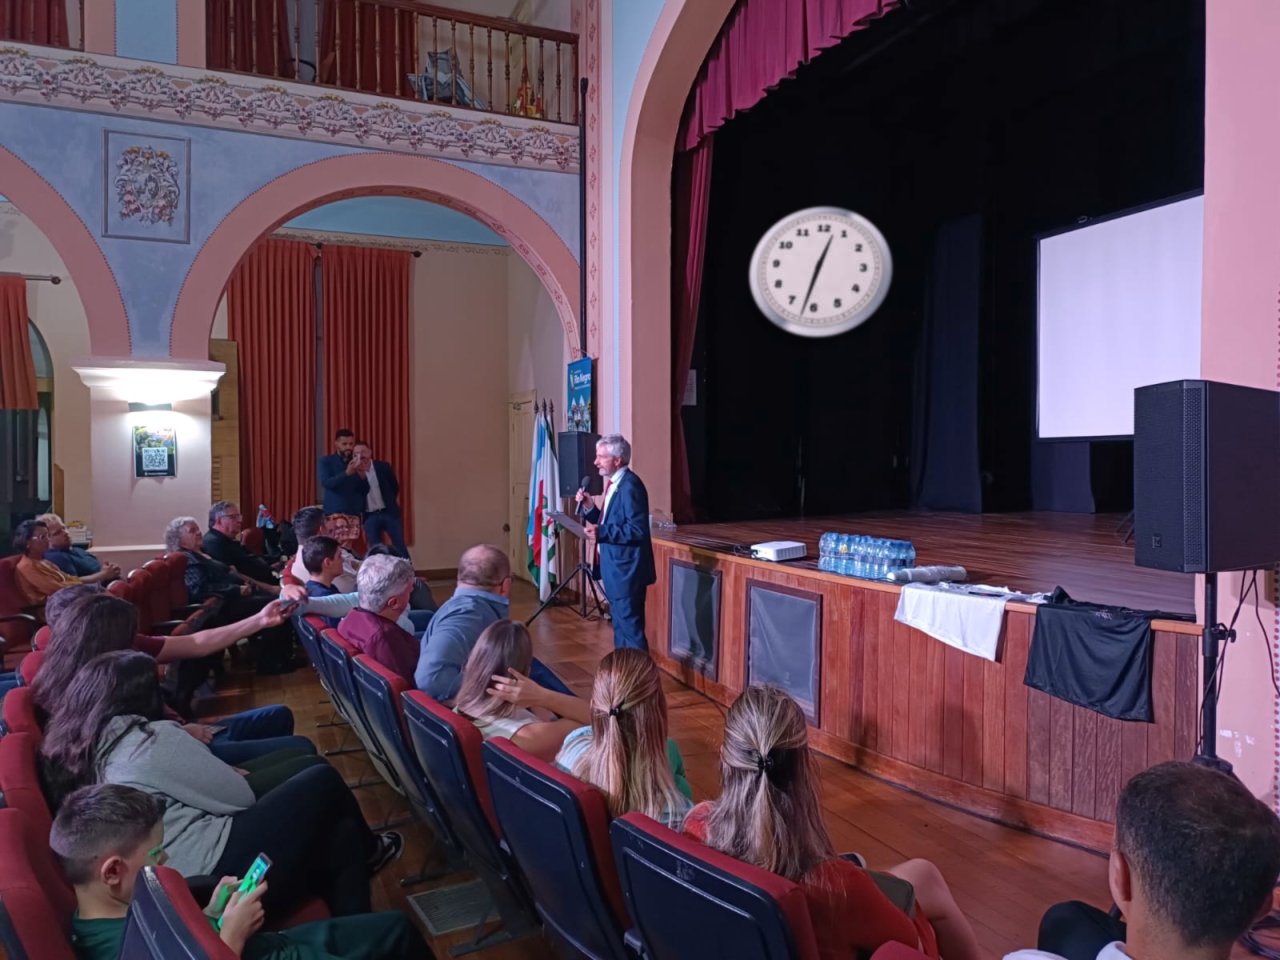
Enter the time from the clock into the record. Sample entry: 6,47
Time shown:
12,32
